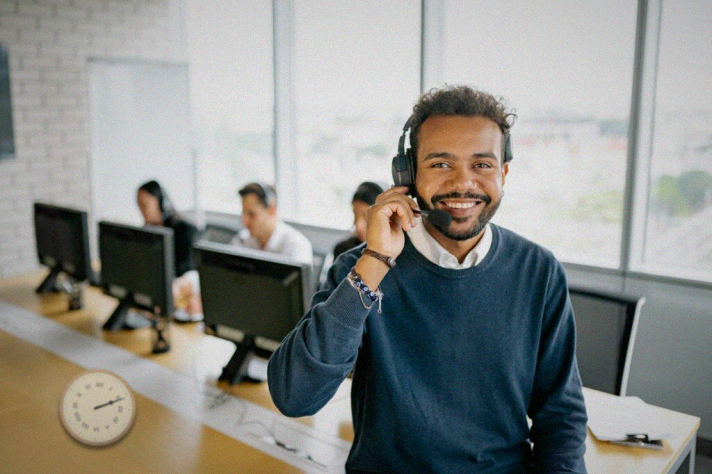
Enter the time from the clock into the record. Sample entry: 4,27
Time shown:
2,11
